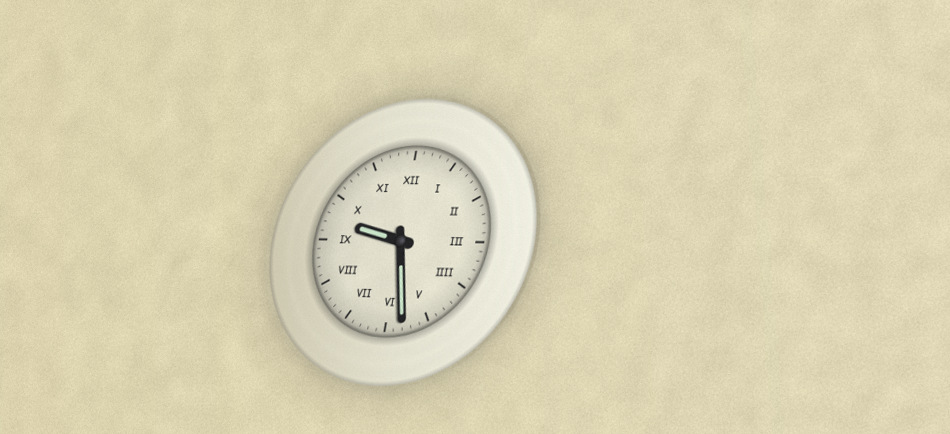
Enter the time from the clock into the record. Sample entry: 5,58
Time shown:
9,28
